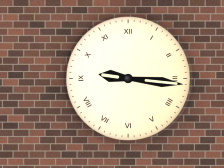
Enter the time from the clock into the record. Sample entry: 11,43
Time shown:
9,16
